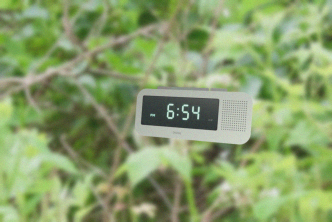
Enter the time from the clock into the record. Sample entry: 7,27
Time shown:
6,54
